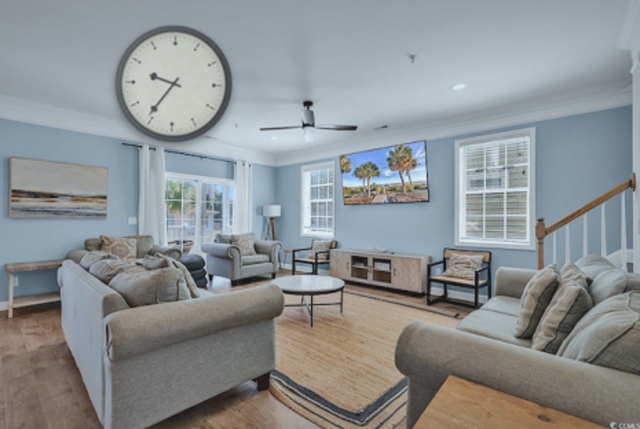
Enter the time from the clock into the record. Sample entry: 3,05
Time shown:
9,36
